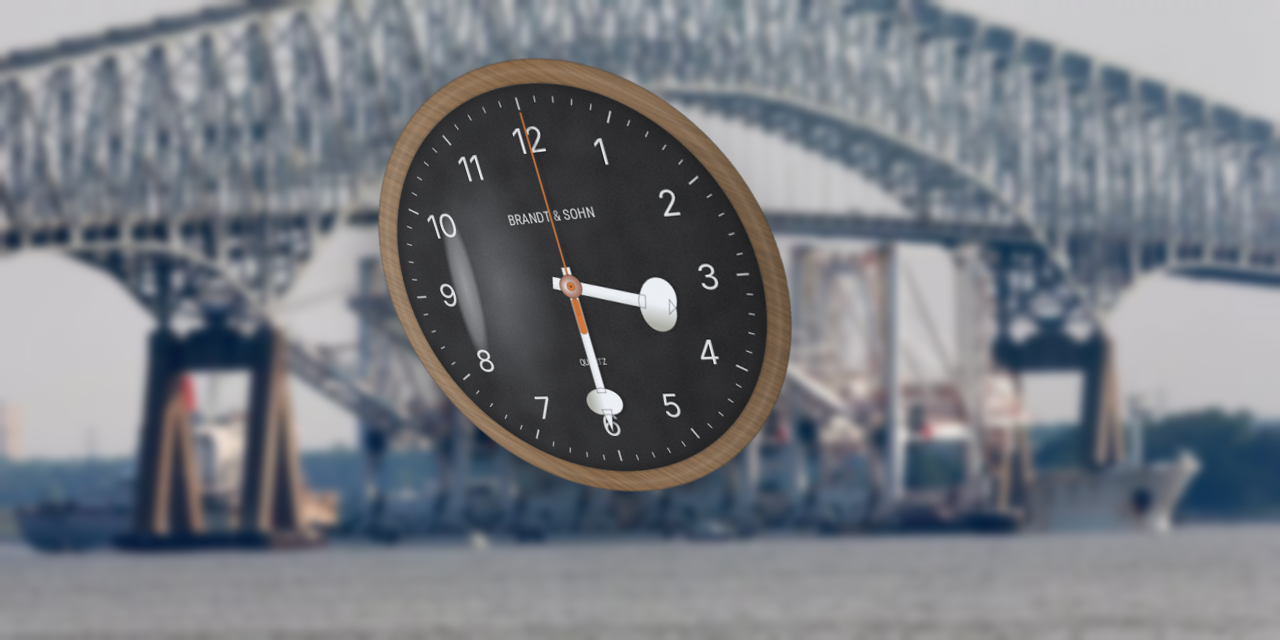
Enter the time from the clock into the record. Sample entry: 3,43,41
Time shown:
3,30,00
